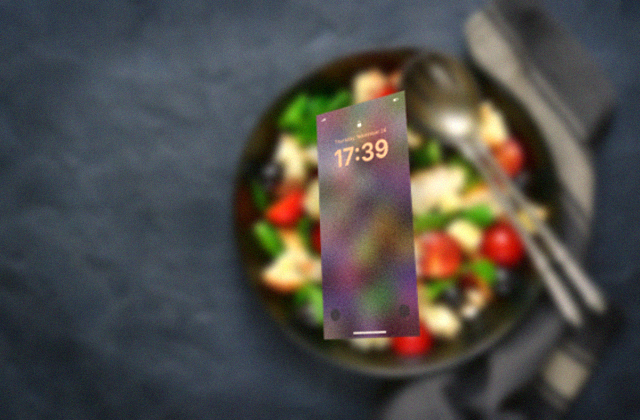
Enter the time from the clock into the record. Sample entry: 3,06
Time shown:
17,39
